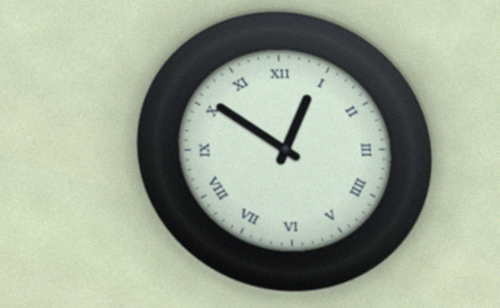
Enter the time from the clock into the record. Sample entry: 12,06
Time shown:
12,51
